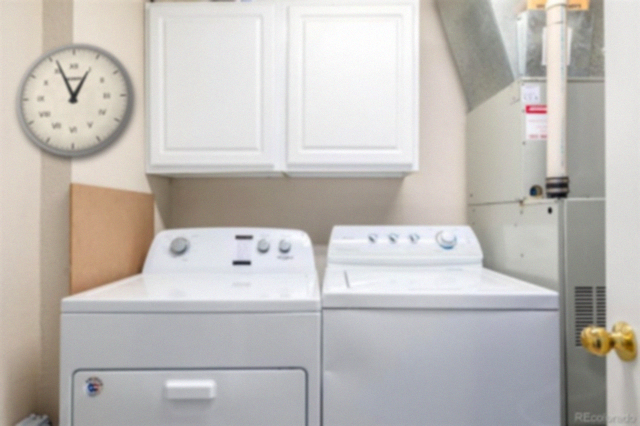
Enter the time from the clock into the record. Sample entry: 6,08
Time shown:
12,56
